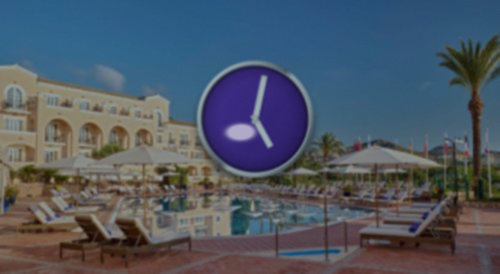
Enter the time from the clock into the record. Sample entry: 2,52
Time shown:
5,02
